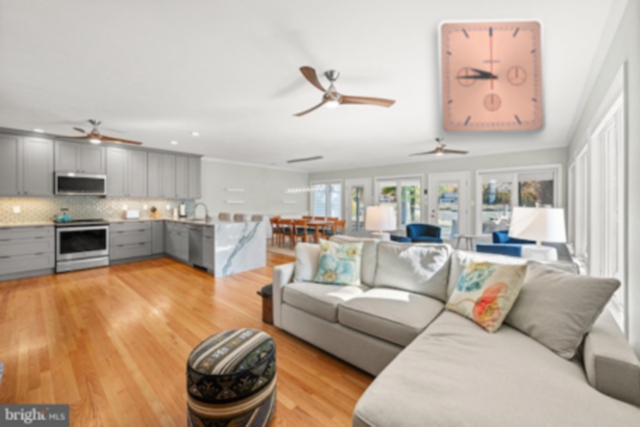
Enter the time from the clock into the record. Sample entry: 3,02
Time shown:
9,45
